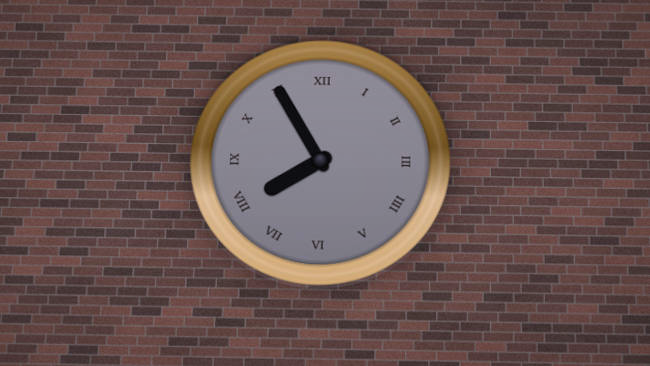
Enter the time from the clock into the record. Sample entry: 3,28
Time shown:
7,55
